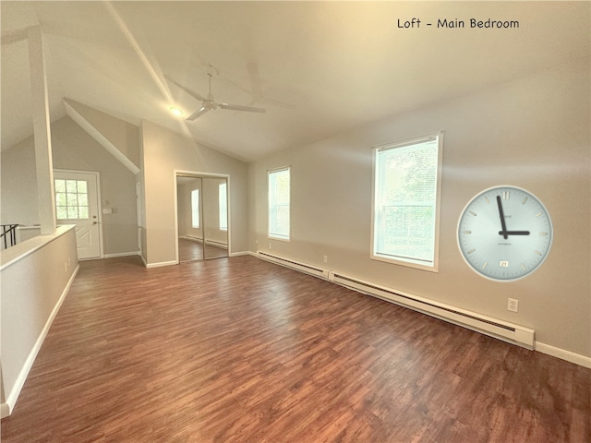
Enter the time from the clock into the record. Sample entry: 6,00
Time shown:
2,58
